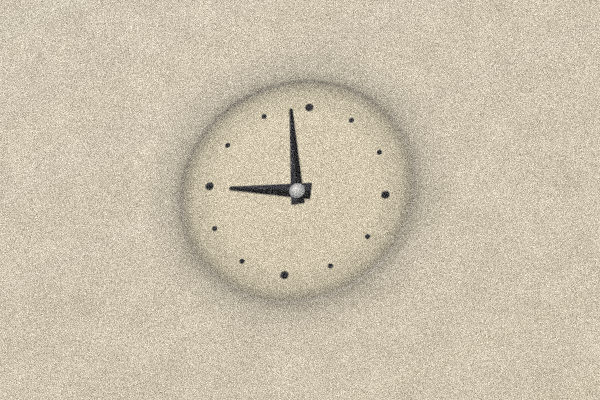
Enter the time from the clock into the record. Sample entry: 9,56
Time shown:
8,58
